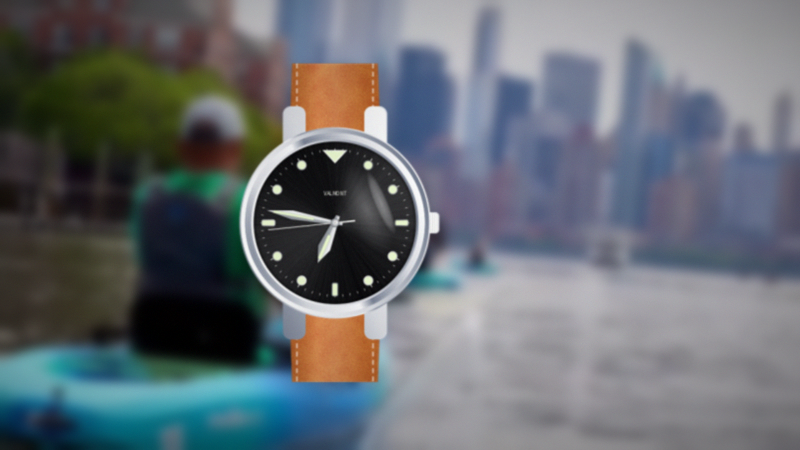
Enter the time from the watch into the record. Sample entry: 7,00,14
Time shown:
6,46,44
